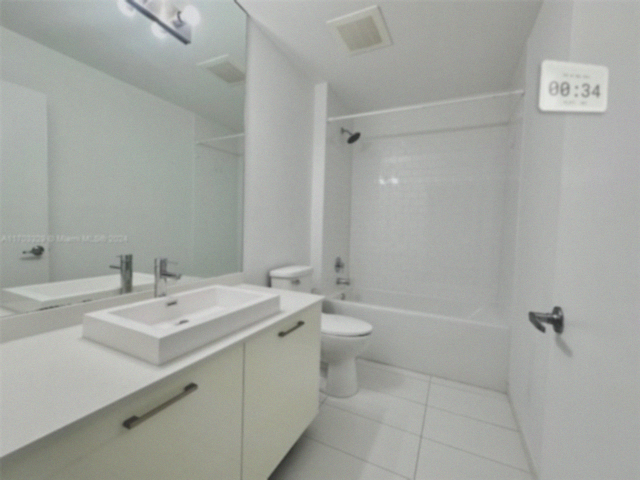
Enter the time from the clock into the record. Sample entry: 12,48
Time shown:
0,34
